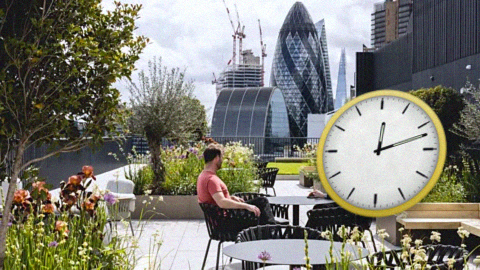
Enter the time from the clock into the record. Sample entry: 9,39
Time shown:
12,12
